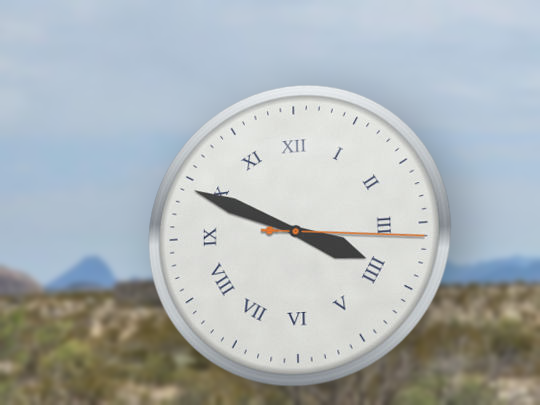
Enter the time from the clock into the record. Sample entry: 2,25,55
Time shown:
3,49,16
